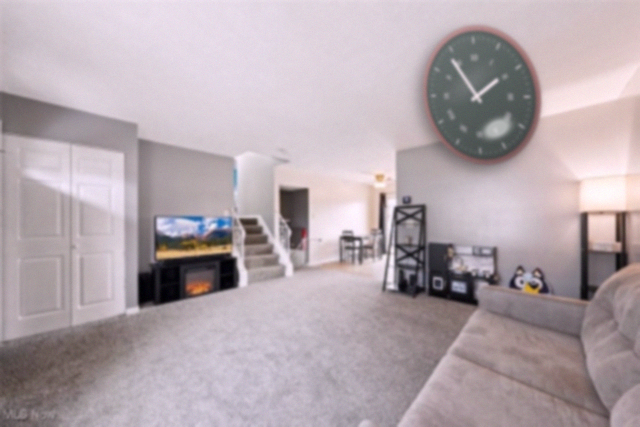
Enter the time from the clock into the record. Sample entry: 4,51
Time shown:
1,54
